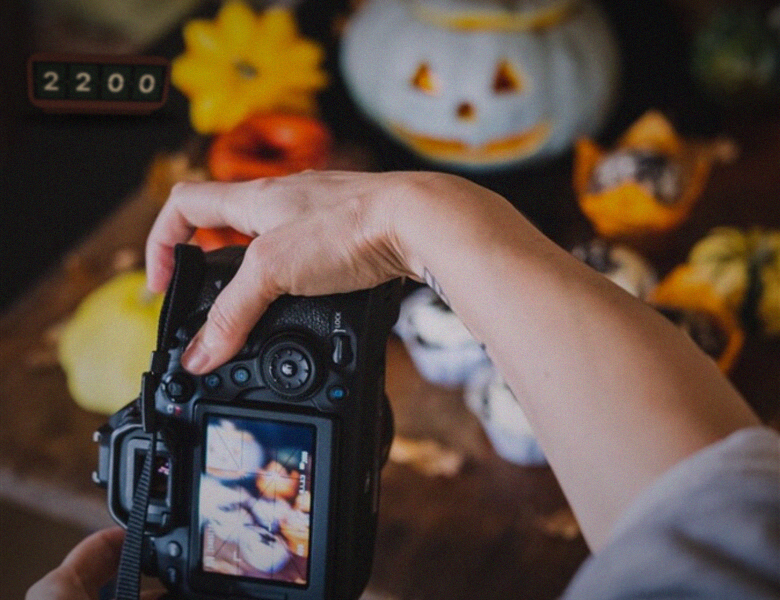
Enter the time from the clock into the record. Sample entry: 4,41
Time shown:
22,00
